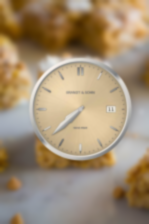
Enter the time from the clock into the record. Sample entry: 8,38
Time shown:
7,38
